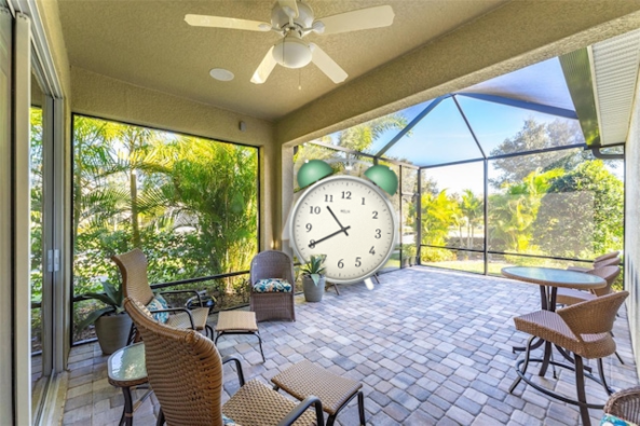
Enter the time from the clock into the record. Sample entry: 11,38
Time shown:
10,40
